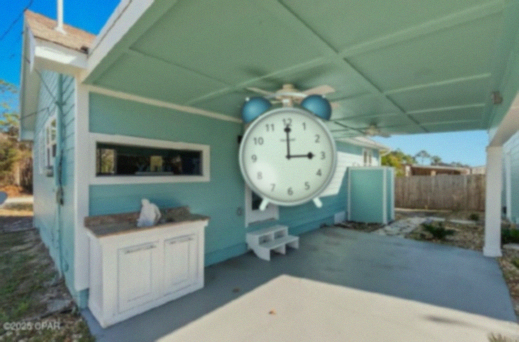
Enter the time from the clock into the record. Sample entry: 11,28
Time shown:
3,00
